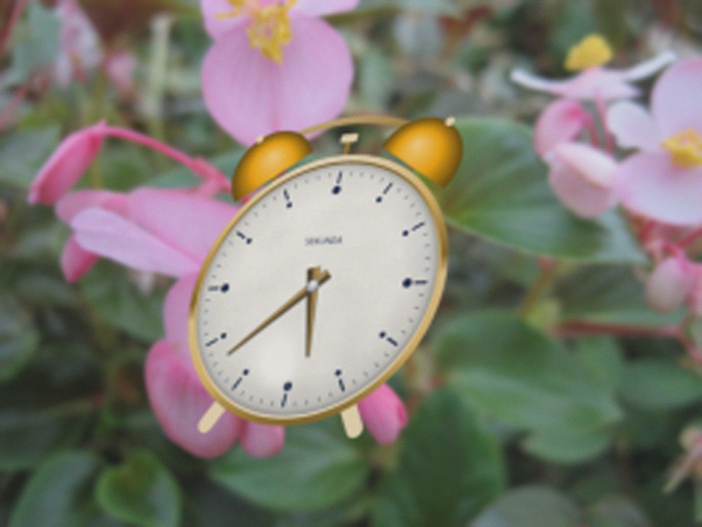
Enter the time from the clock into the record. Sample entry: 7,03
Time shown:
5,38
